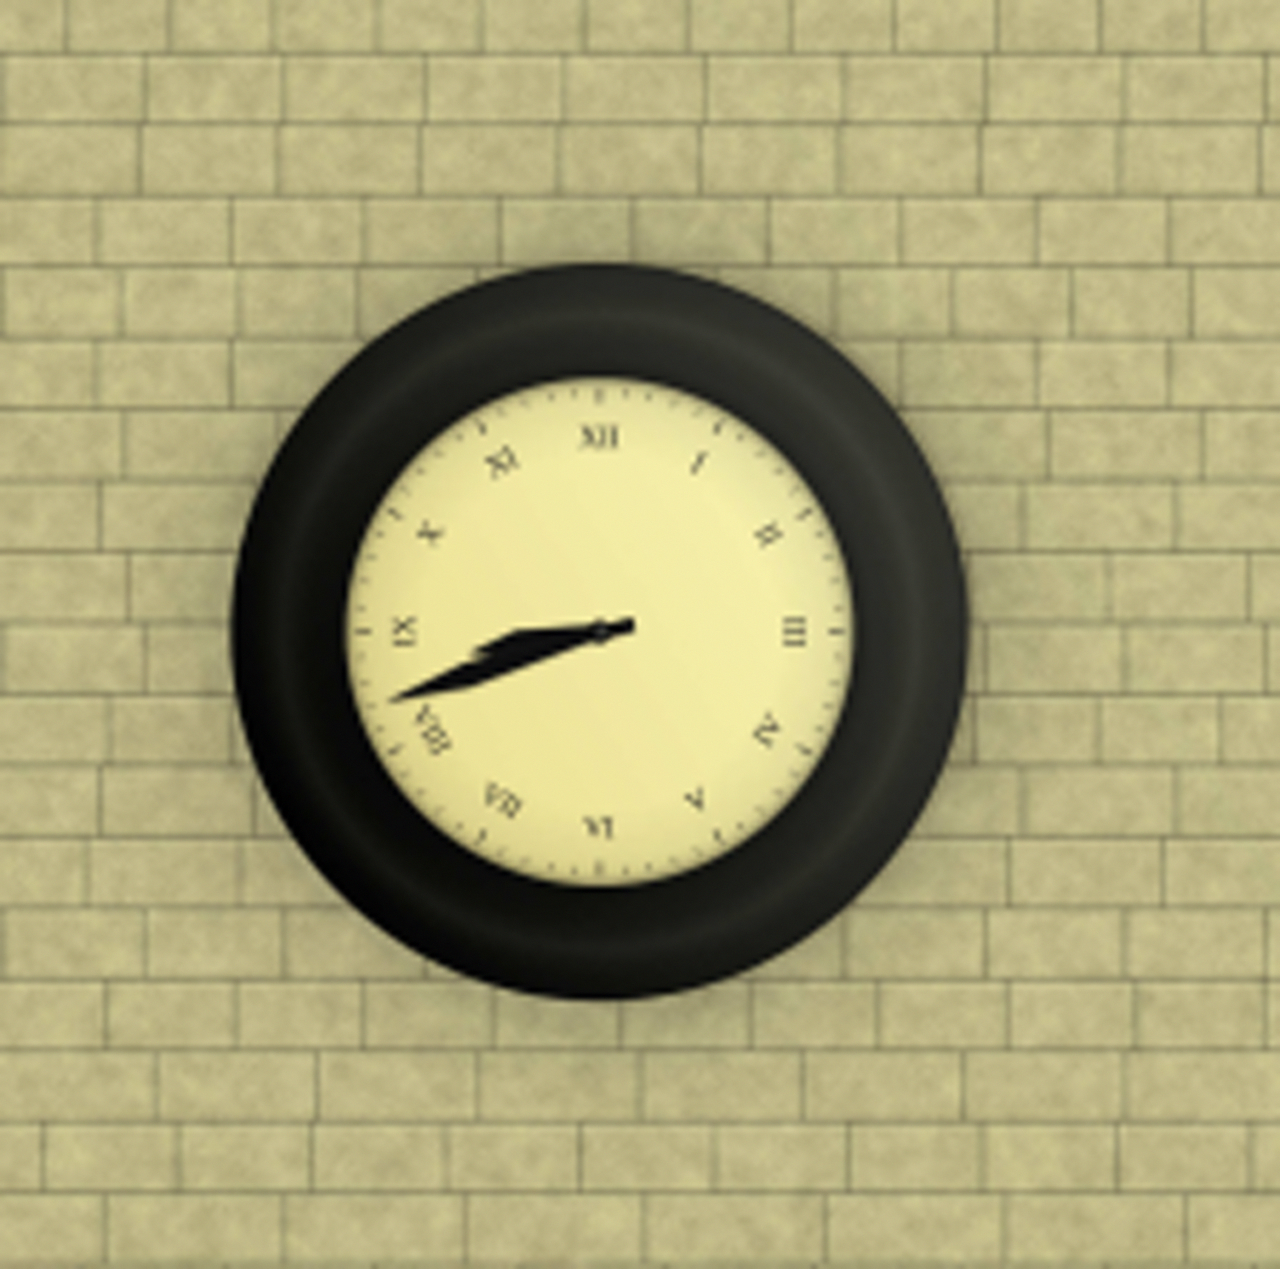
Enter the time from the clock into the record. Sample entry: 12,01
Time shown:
8,42
